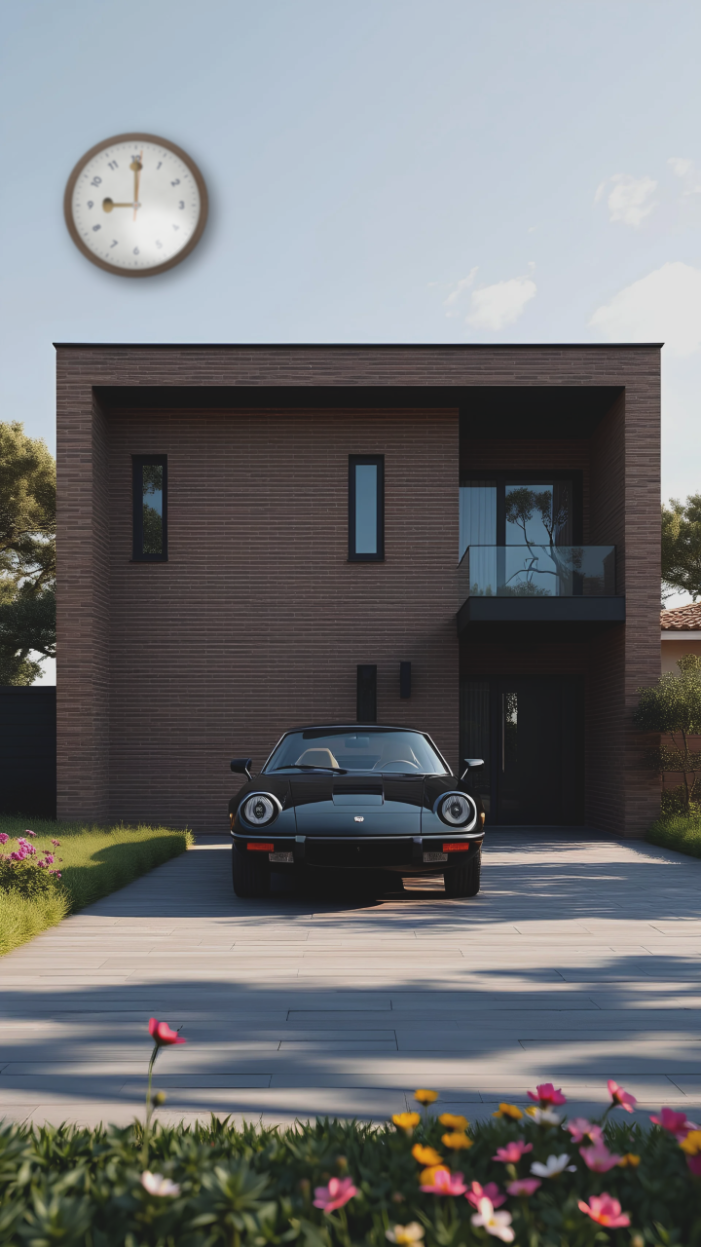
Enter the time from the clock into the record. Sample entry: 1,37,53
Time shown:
9,00,01
